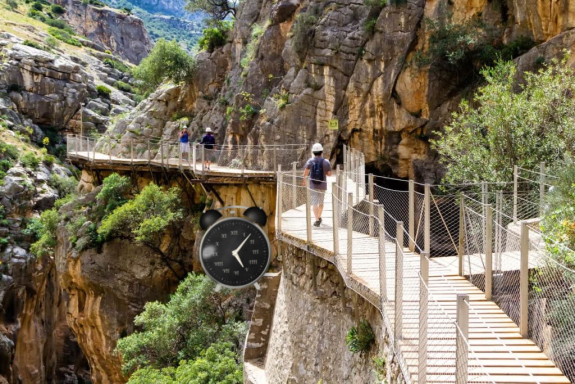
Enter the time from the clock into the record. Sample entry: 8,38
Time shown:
5,07
